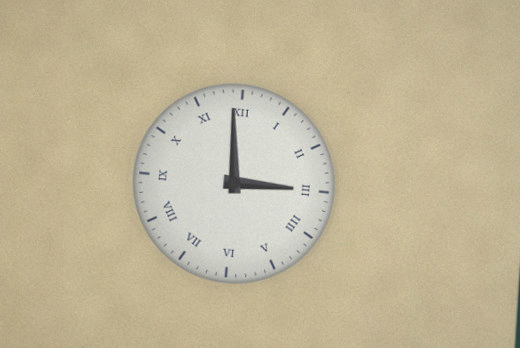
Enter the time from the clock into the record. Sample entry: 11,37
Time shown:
2,59
